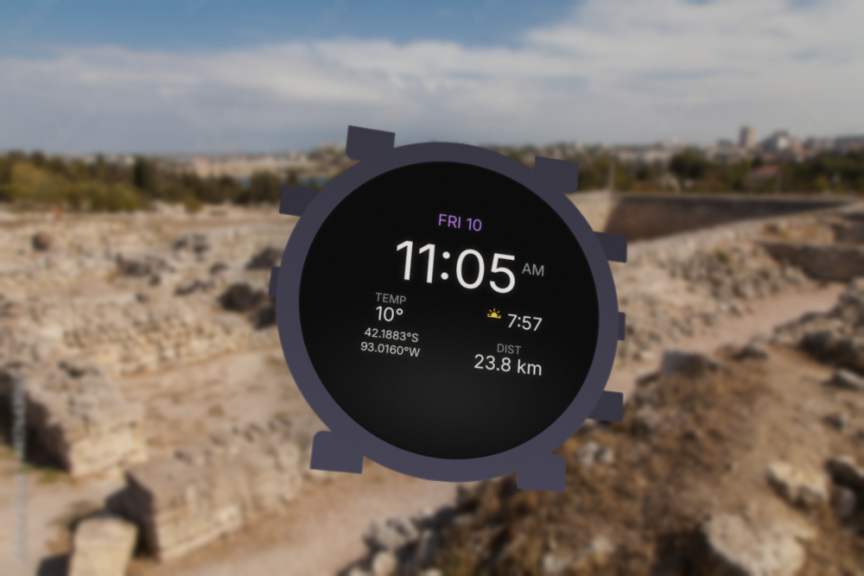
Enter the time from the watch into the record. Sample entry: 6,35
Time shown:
11,05
